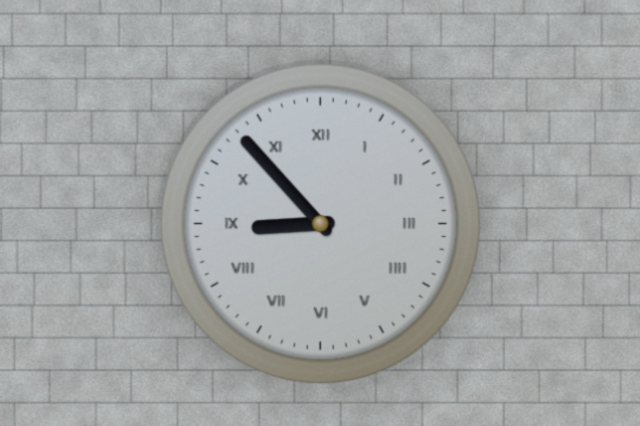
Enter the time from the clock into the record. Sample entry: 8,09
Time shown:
8,53
